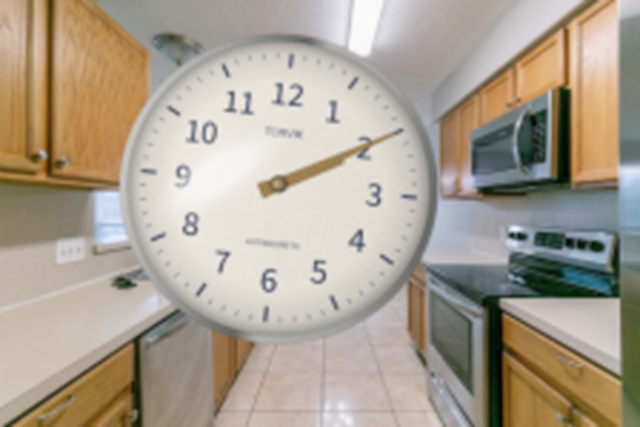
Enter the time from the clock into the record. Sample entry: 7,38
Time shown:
2,10
